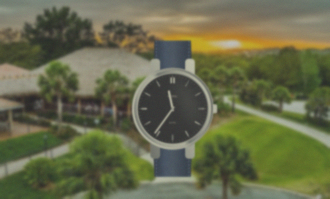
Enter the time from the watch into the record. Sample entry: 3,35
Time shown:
11,36
